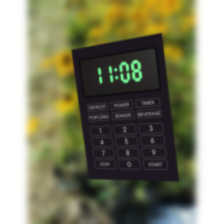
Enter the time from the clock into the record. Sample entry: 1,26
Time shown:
11,08
